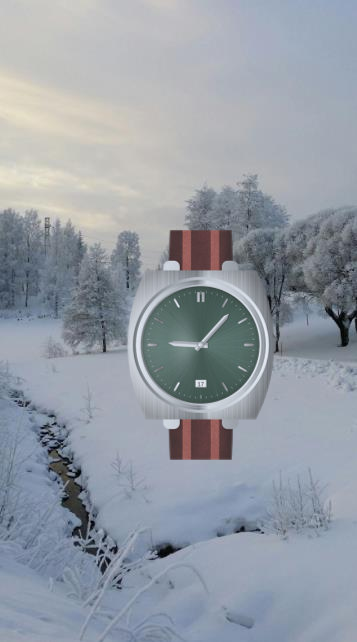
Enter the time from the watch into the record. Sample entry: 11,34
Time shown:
9,07
